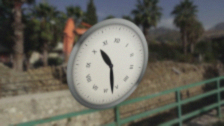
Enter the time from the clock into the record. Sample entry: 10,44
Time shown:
10,27
